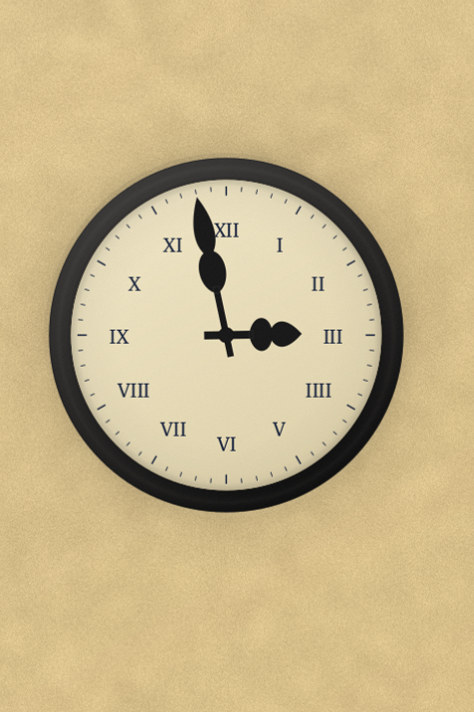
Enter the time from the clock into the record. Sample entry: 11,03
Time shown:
2,58
